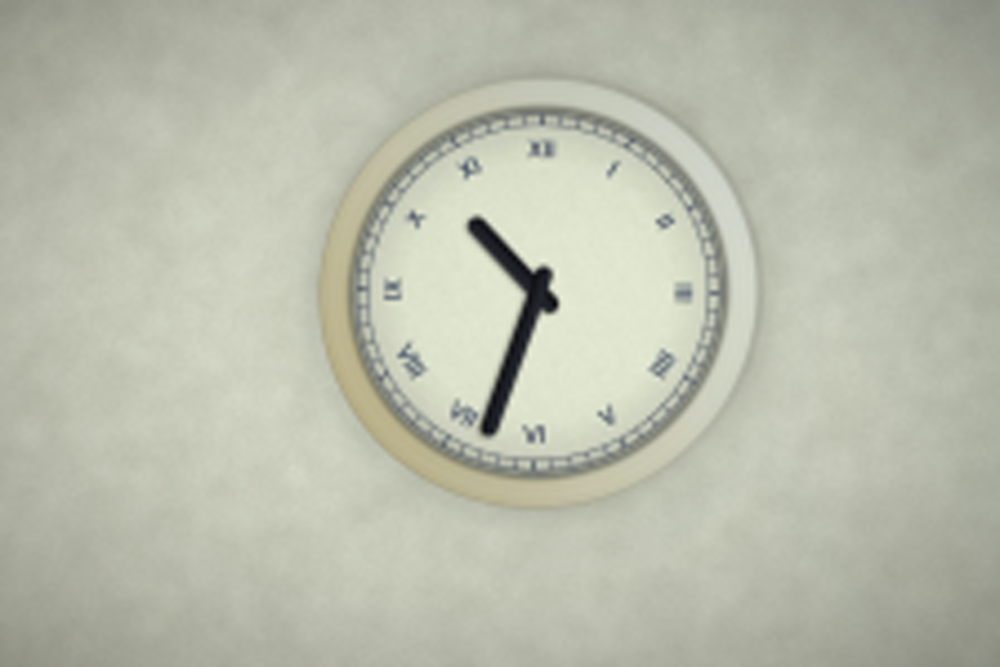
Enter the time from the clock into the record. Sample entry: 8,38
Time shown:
10,33
